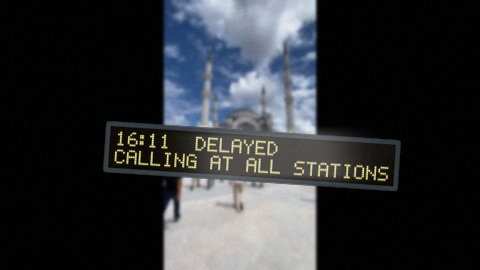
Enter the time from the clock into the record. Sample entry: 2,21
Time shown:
16,11
